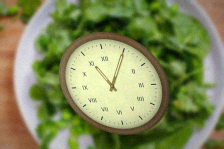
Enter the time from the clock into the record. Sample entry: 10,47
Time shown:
11,05
